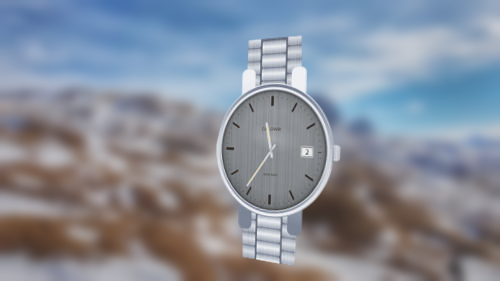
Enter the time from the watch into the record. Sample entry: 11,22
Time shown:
11,36
